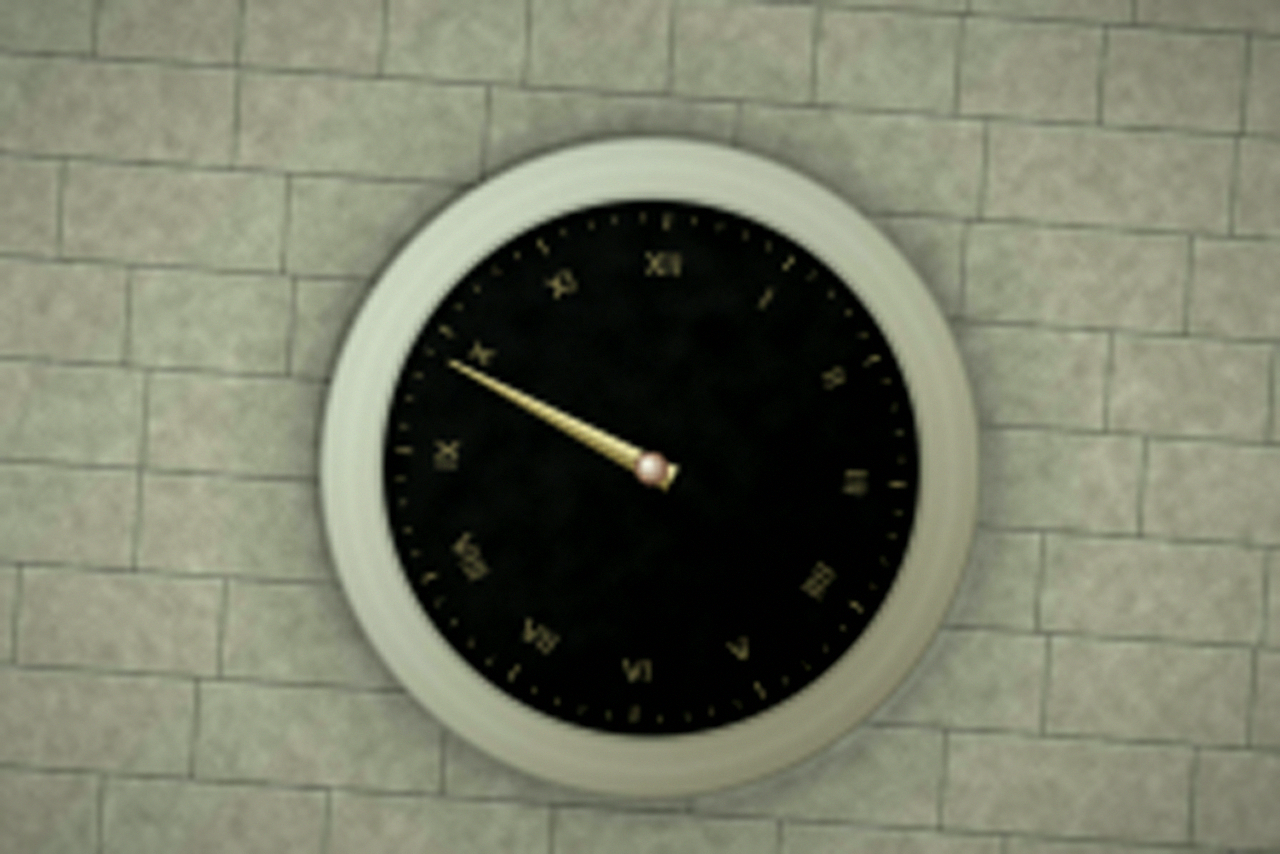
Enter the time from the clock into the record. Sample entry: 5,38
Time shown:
9,49
